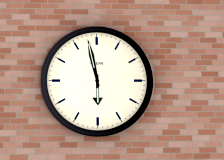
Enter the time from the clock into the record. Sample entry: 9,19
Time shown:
5,58
